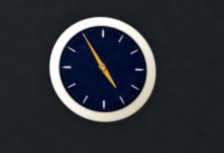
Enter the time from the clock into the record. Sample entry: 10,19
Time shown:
4,55
